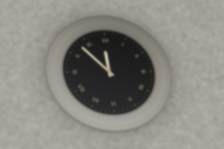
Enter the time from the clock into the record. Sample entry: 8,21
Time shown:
11,53
